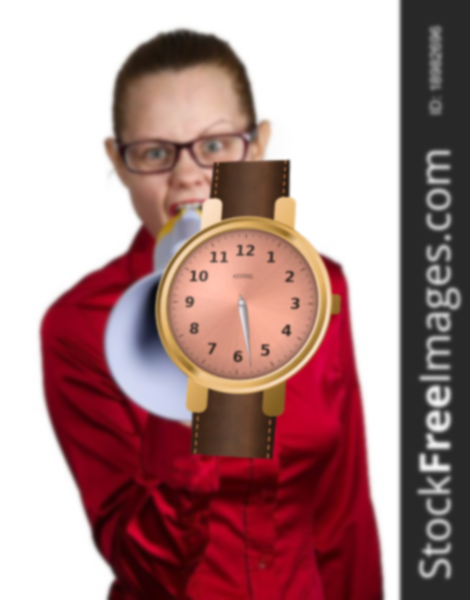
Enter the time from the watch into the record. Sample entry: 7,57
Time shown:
5,28
